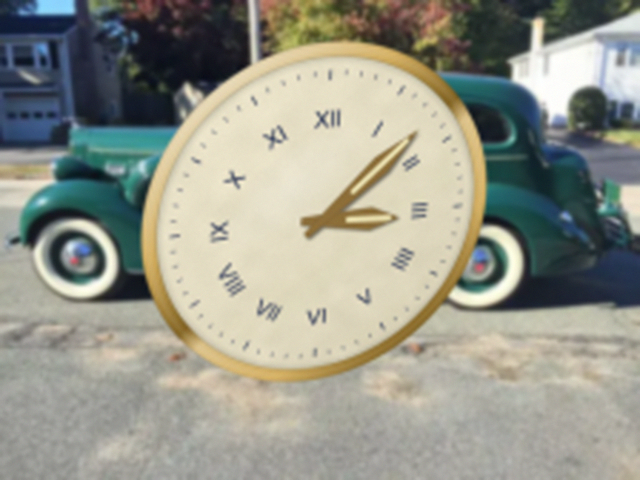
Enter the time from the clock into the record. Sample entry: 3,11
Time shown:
3,08
